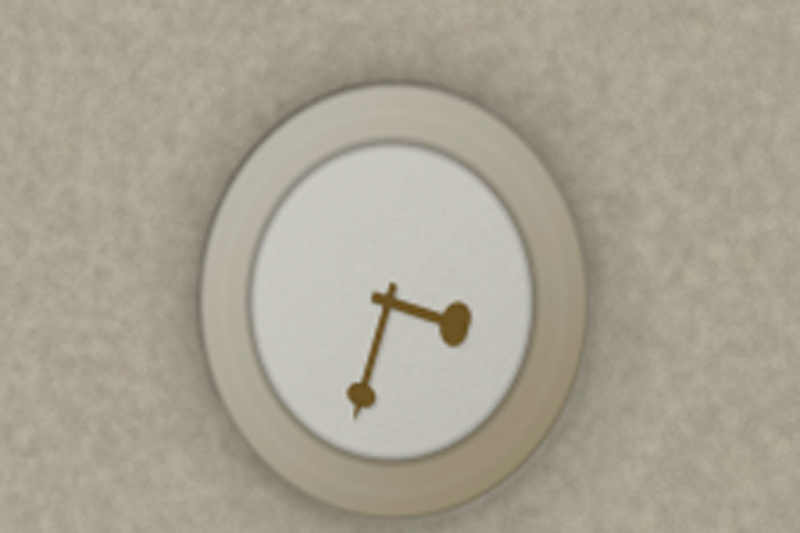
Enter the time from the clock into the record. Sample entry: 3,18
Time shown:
3,33
